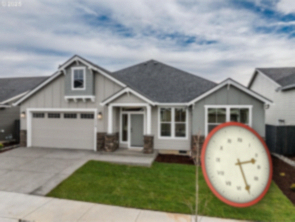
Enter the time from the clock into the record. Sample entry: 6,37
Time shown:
2,26
